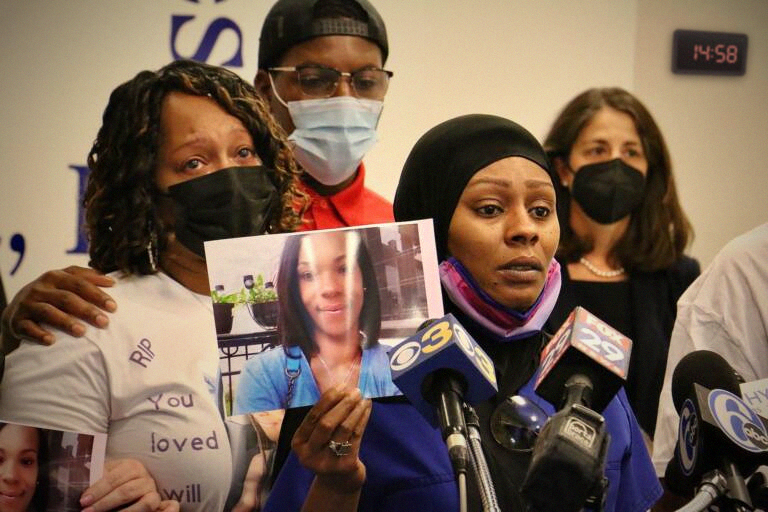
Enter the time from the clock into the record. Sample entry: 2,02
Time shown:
14,58
